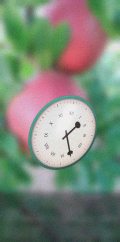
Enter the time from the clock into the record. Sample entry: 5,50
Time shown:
1,26
